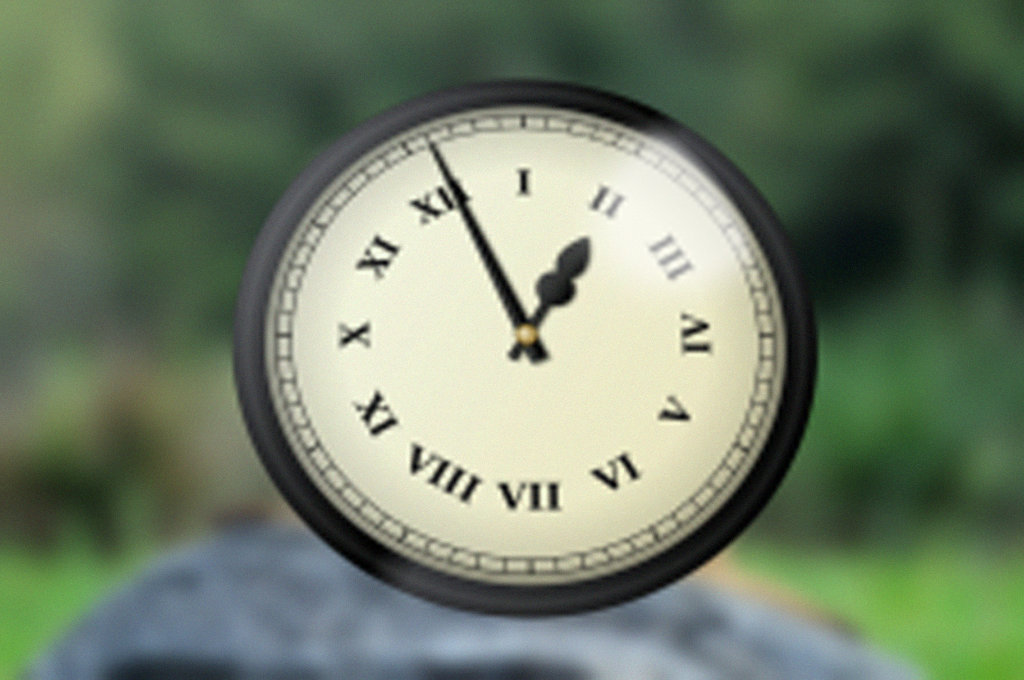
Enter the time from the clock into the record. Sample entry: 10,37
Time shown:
2,01
